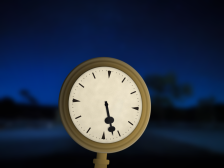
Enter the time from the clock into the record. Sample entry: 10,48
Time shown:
5,27
